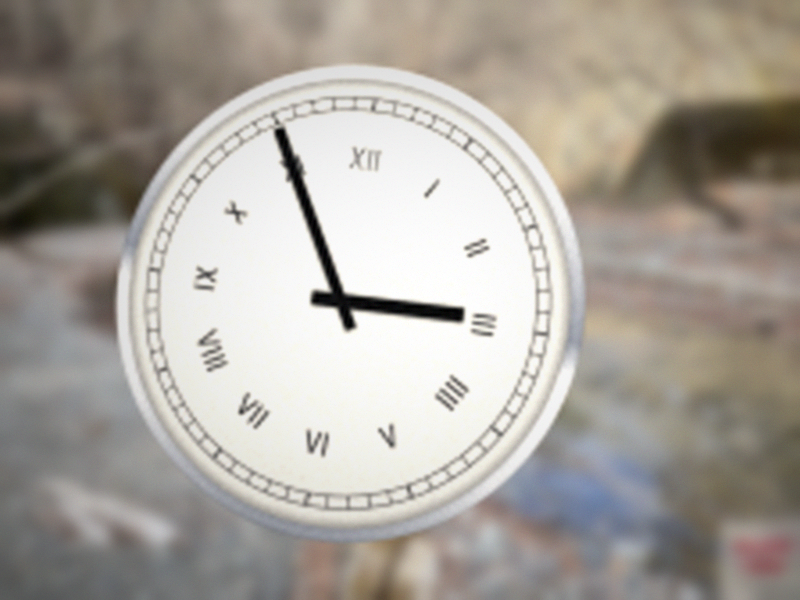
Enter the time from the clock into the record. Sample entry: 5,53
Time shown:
2,55
